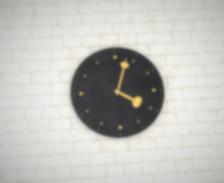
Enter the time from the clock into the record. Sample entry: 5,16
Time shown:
4,03
